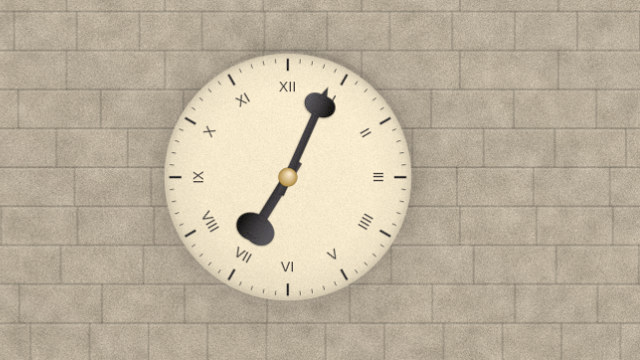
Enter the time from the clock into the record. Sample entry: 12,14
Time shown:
7,04
